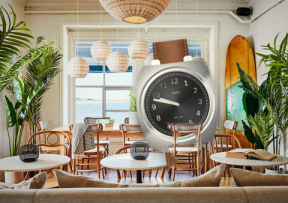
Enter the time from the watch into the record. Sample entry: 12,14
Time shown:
9,48
